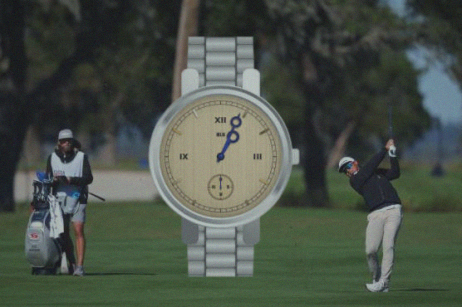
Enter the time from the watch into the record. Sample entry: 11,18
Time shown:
1,04
